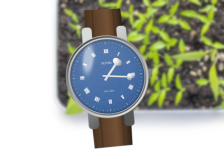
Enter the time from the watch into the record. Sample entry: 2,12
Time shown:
1,16
